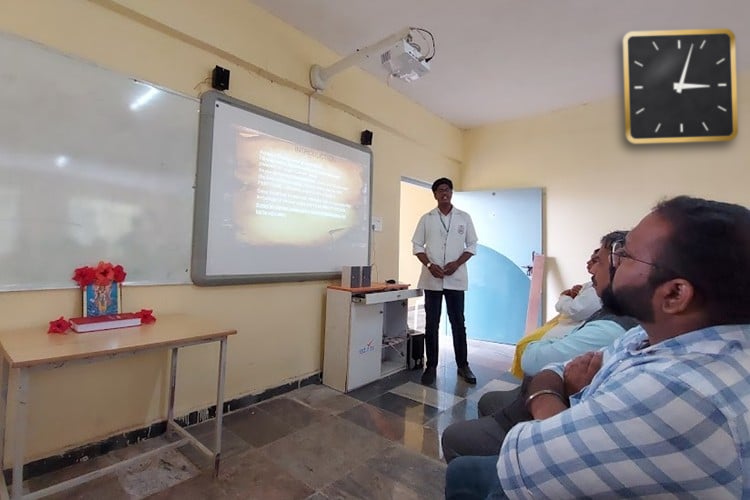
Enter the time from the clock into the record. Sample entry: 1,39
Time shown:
3,03
